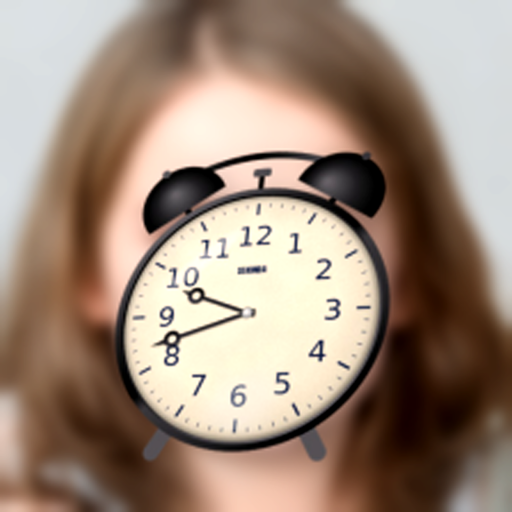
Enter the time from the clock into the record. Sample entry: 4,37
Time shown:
9,42
